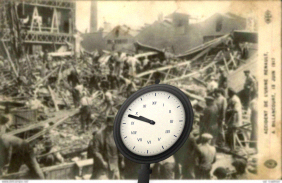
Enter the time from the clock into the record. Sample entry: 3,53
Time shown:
9,48
